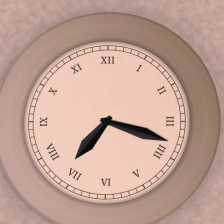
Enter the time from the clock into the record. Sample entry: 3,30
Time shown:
7,18
